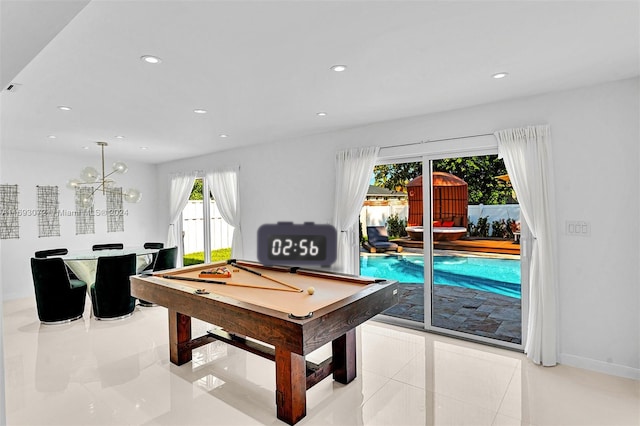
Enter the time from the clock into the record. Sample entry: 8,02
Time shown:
2,56
